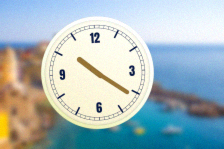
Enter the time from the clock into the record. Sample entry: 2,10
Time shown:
10,21
